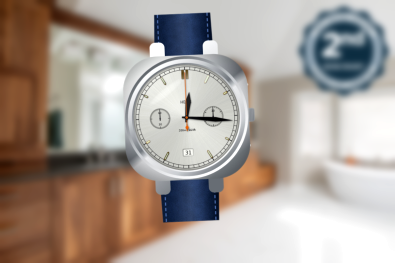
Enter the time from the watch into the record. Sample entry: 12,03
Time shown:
12,16
